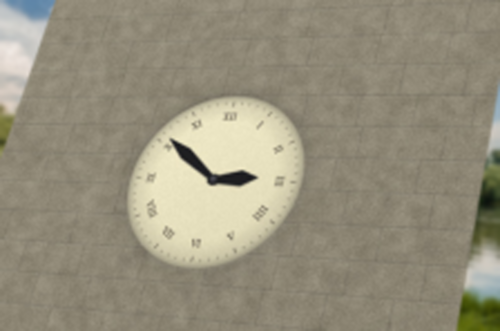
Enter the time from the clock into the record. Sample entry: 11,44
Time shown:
2,51
